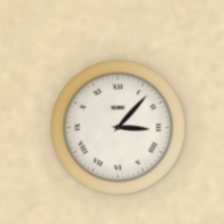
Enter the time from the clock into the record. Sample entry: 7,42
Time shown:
3,07
